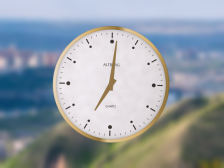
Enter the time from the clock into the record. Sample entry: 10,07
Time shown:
7,01
